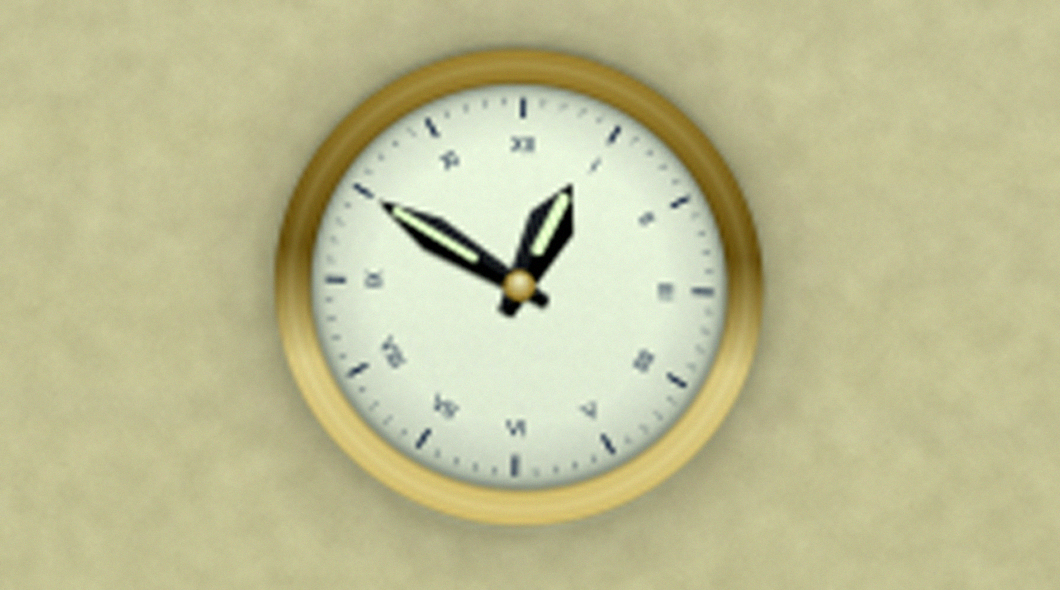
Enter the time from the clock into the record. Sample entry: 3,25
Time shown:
12,50
